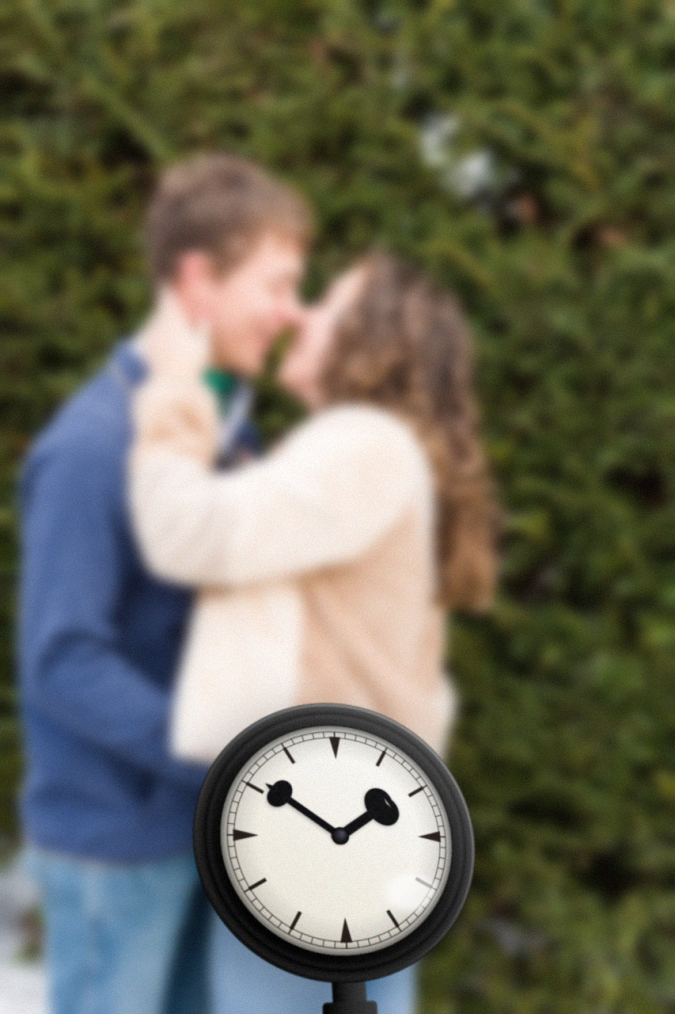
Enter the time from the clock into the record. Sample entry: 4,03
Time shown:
1,51
